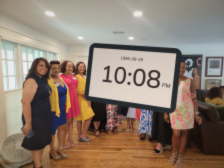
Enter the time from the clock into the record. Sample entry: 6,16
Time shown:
10,08
